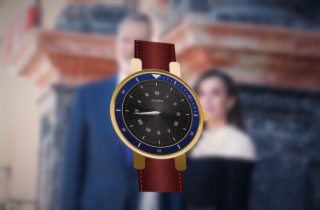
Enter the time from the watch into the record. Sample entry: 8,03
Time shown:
8,44
